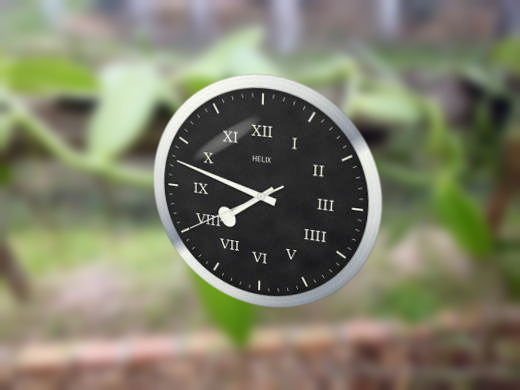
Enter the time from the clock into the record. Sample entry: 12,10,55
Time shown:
7,47,40
